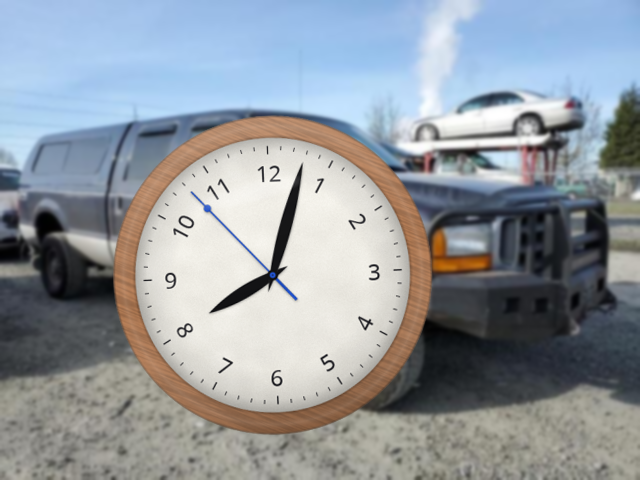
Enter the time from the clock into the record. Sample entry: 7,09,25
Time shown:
8,02,53
